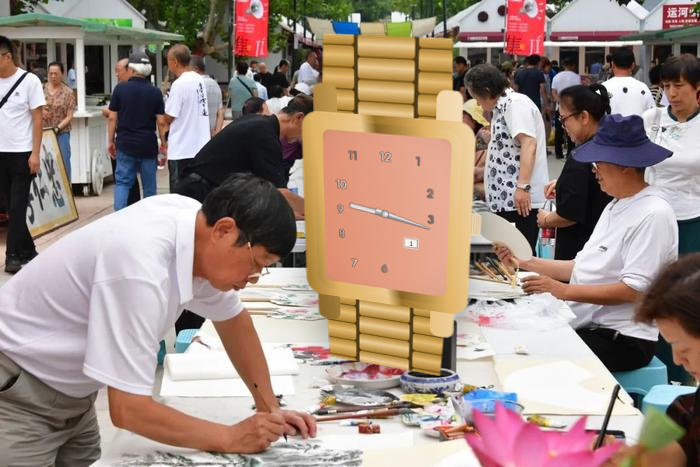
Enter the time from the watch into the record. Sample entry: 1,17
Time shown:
9,17
